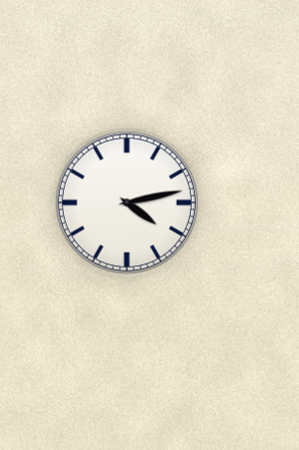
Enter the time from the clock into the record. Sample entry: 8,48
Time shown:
4,13
